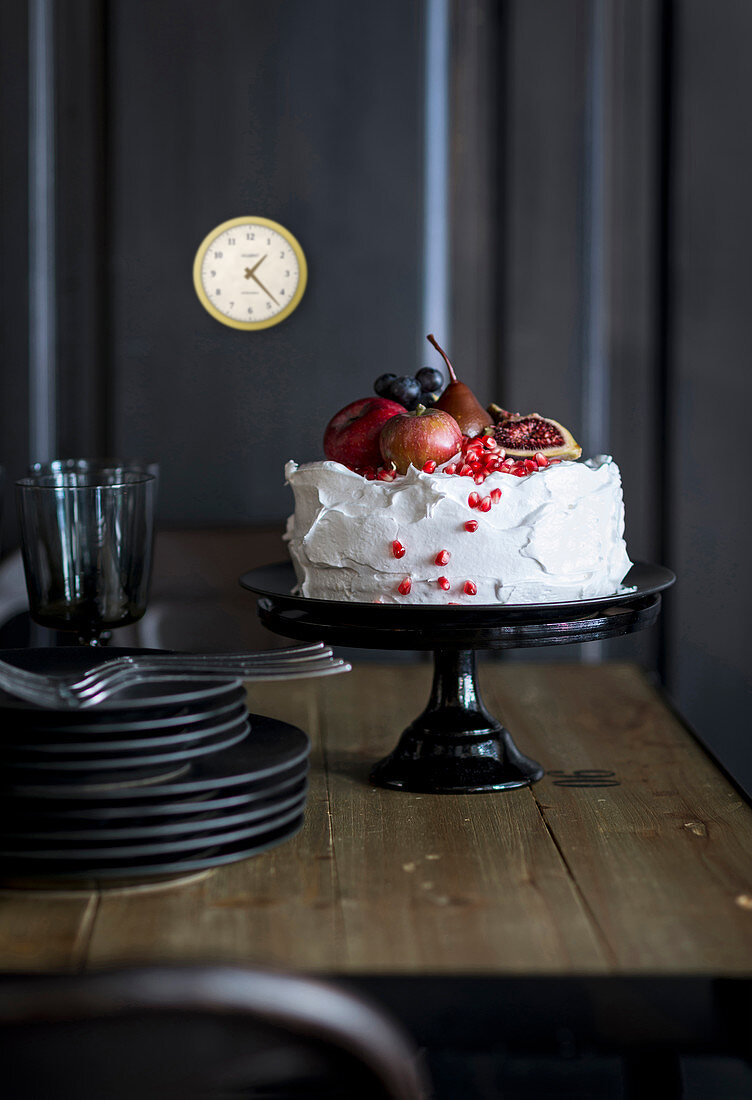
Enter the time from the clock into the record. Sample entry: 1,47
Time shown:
1,23
